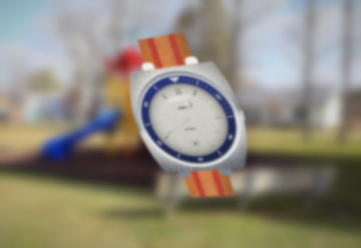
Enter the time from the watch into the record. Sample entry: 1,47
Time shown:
12,40
